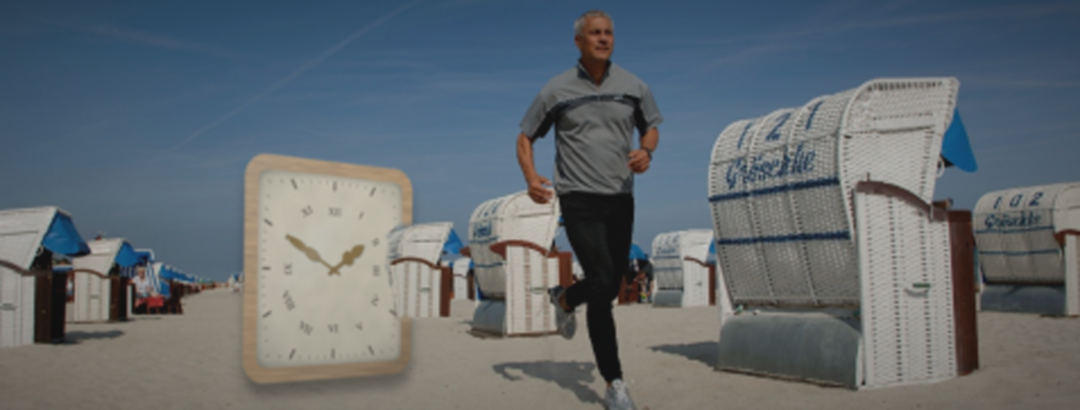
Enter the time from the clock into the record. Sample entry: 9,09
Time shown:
1,50
